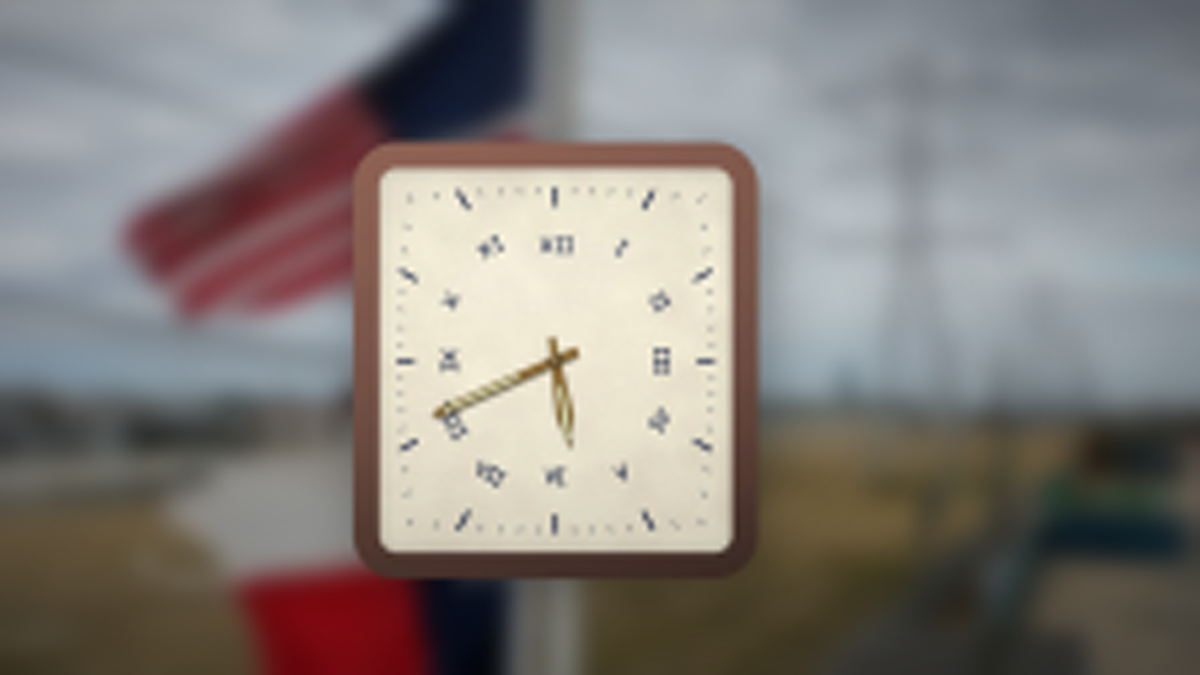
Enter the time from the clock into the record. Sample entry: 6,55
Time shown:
5,41
